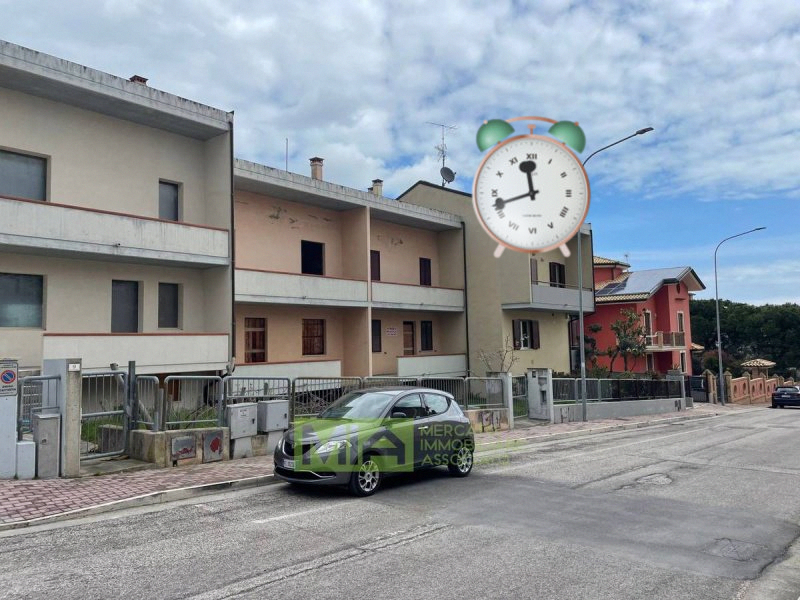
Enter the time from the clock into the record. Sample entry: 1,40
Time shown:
11,42
